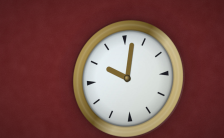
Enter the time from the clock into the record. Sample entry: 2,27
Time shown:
10,02
